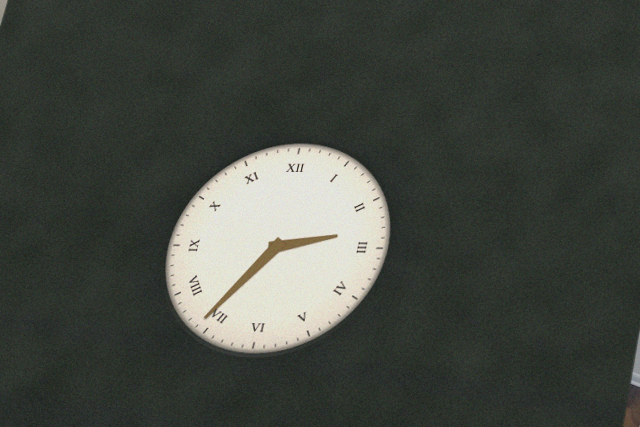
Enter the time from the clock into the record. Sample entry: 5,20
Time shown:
2,36
